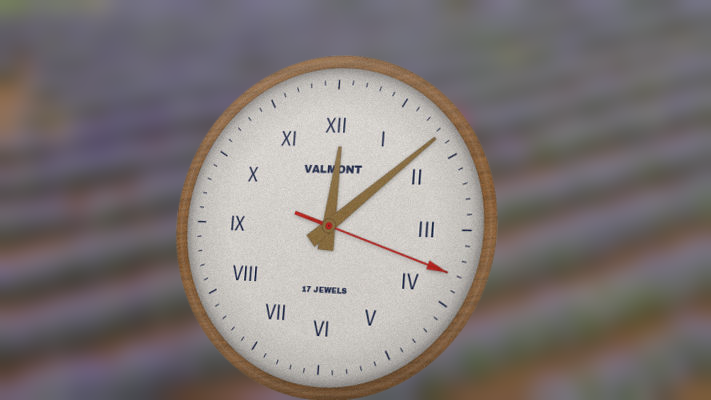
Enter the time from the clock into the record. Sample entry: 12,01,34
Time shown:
12,08,18
